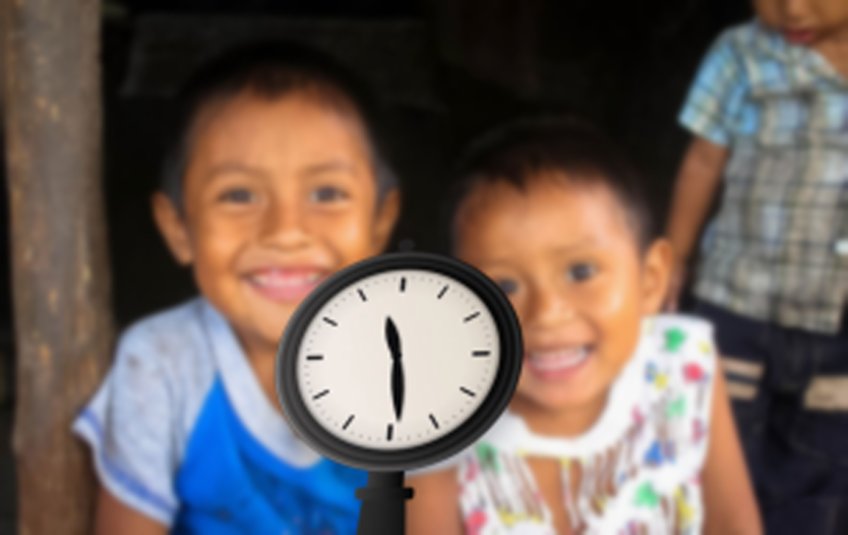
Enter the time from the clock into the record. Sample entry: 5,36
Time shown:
11,29
